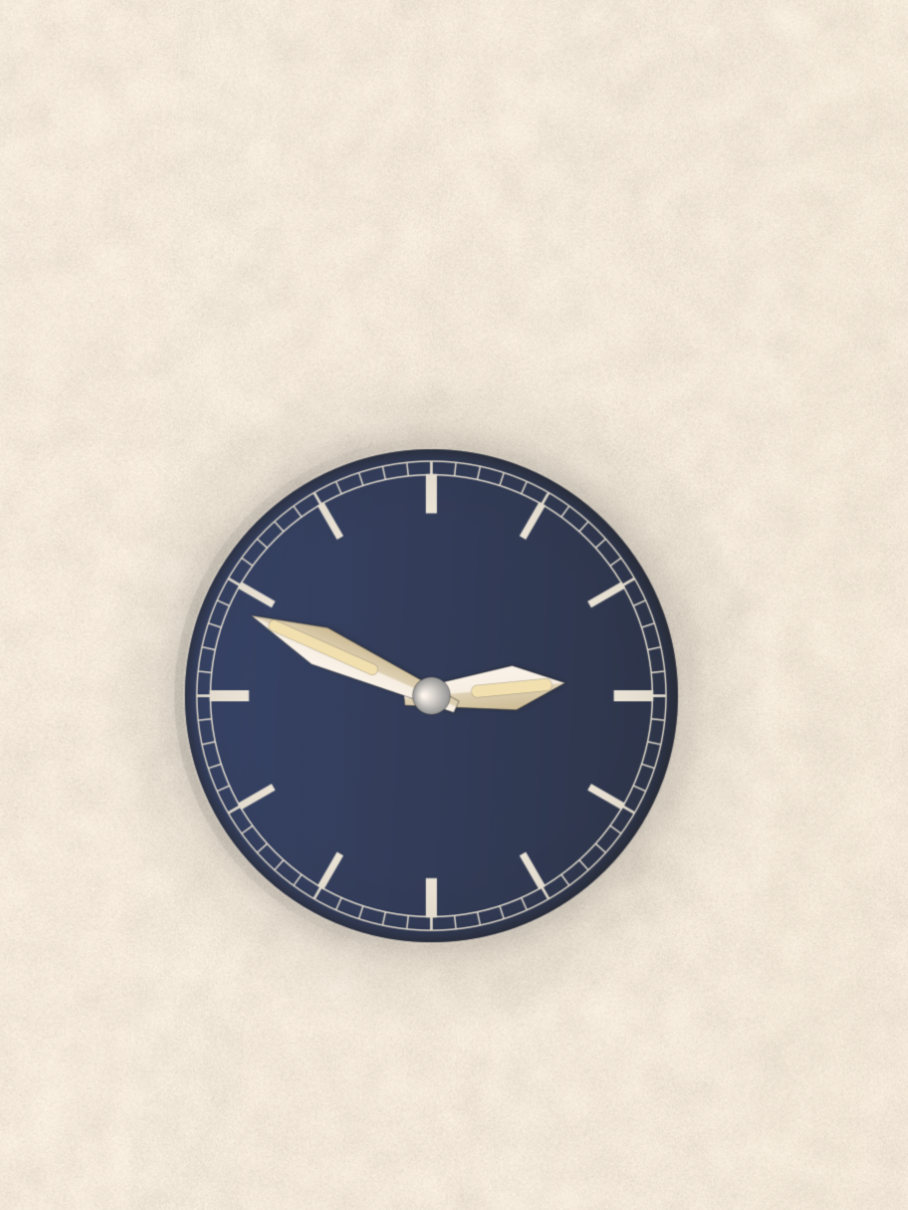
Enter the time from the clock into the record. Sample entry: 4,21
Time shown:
2,49
